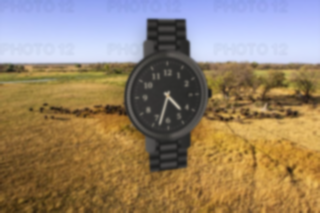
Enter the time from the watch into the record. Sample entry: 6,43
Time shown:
4,33
